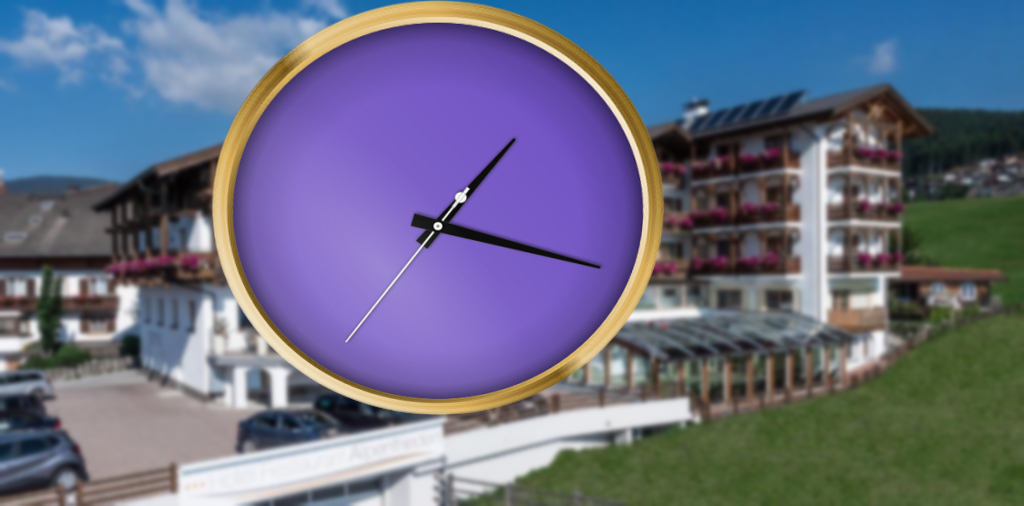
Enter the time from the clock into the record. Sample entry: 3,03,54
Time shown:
1,17,36
